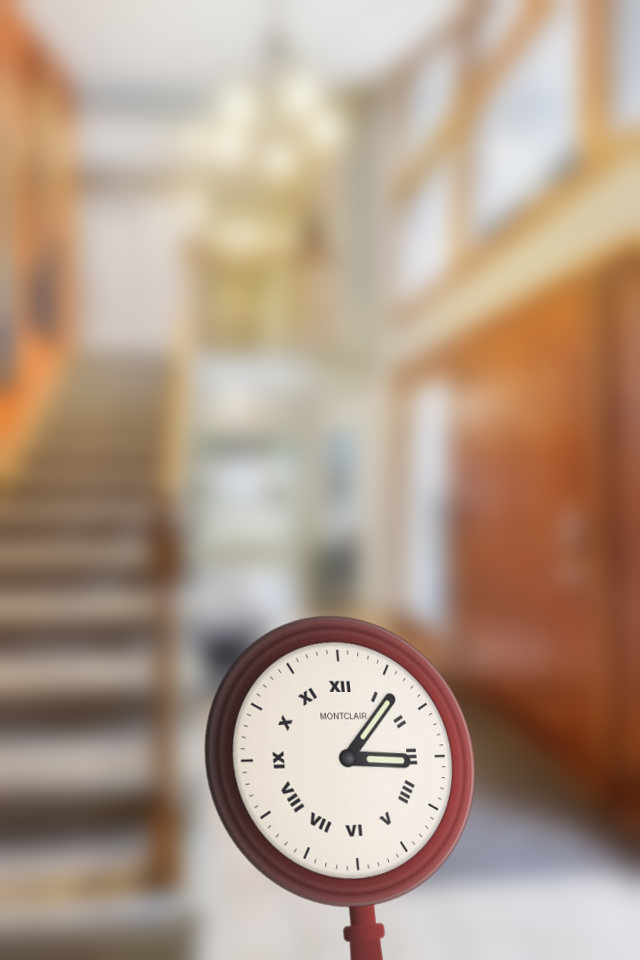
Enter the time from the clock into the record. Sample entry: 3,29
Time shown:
3,07
